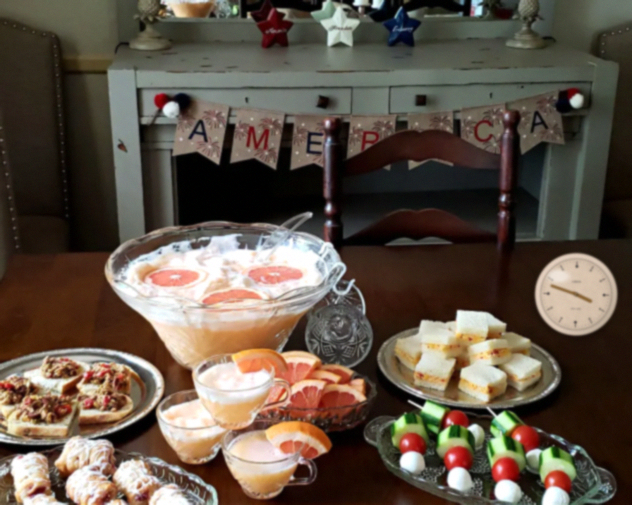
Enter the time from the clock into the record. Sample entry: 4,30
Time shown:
3,48
